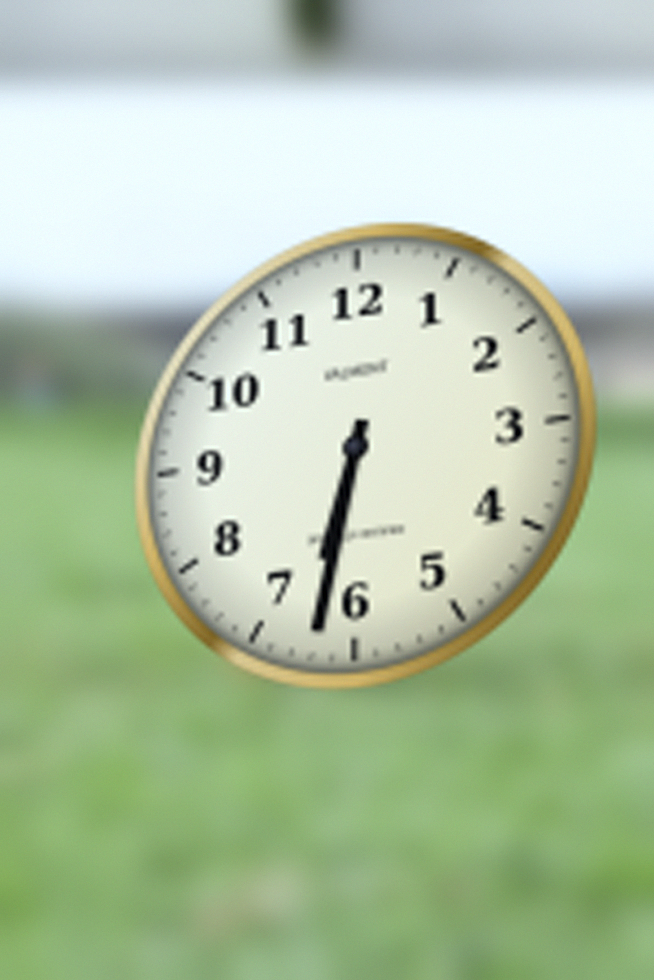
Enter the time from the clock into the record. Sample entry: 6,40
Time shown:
6,32
